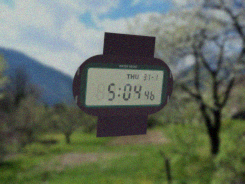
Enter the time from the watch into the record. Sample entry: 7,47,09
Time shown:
5,04,46
